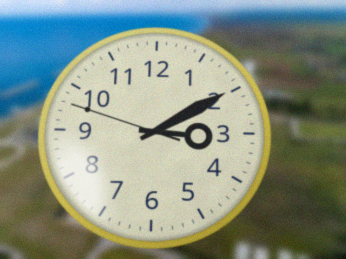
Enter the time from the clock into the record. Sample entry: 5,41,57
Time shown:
3,09,48
